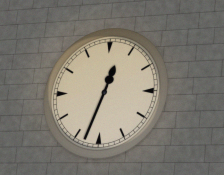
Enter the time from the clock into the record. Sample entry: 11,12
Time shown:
12,33
